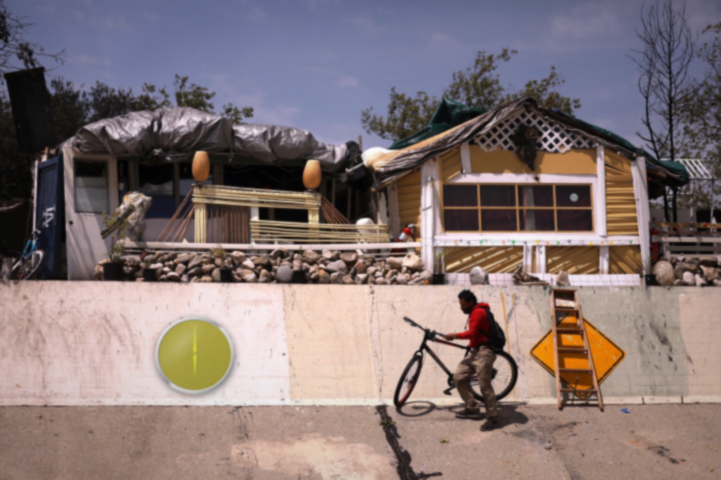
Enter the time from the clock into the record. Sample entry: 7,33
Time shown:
6,00
